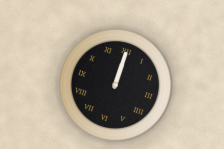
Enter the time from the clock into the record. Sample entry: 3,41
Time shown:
12,00
